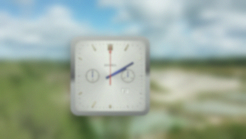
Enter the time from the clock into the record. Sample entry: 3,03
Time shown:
2,10
